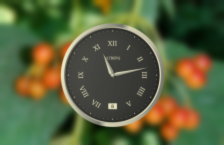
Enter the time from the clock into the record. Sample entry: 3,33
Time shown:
11,13
